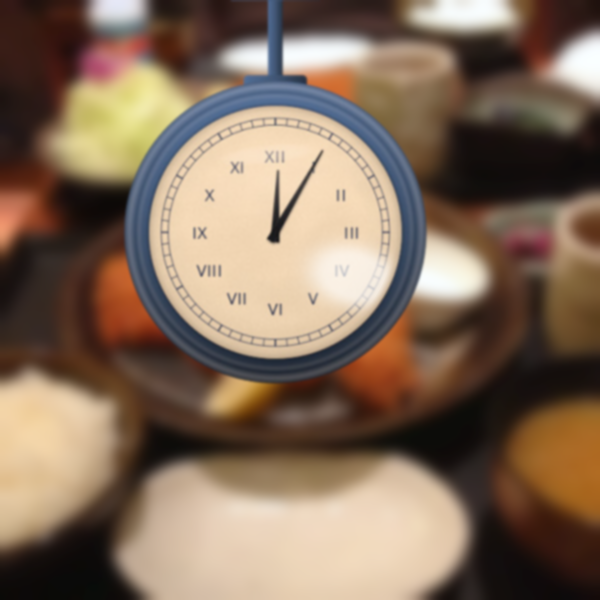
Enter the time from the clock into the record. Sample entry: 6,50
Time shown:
12,05
